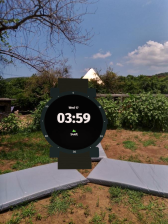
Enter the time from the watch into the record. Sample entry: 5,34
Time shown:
3,59
